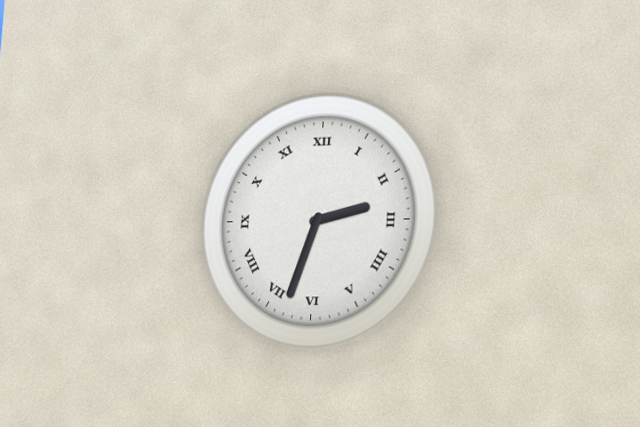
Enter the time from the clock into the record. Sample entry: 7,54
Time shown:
2,33
